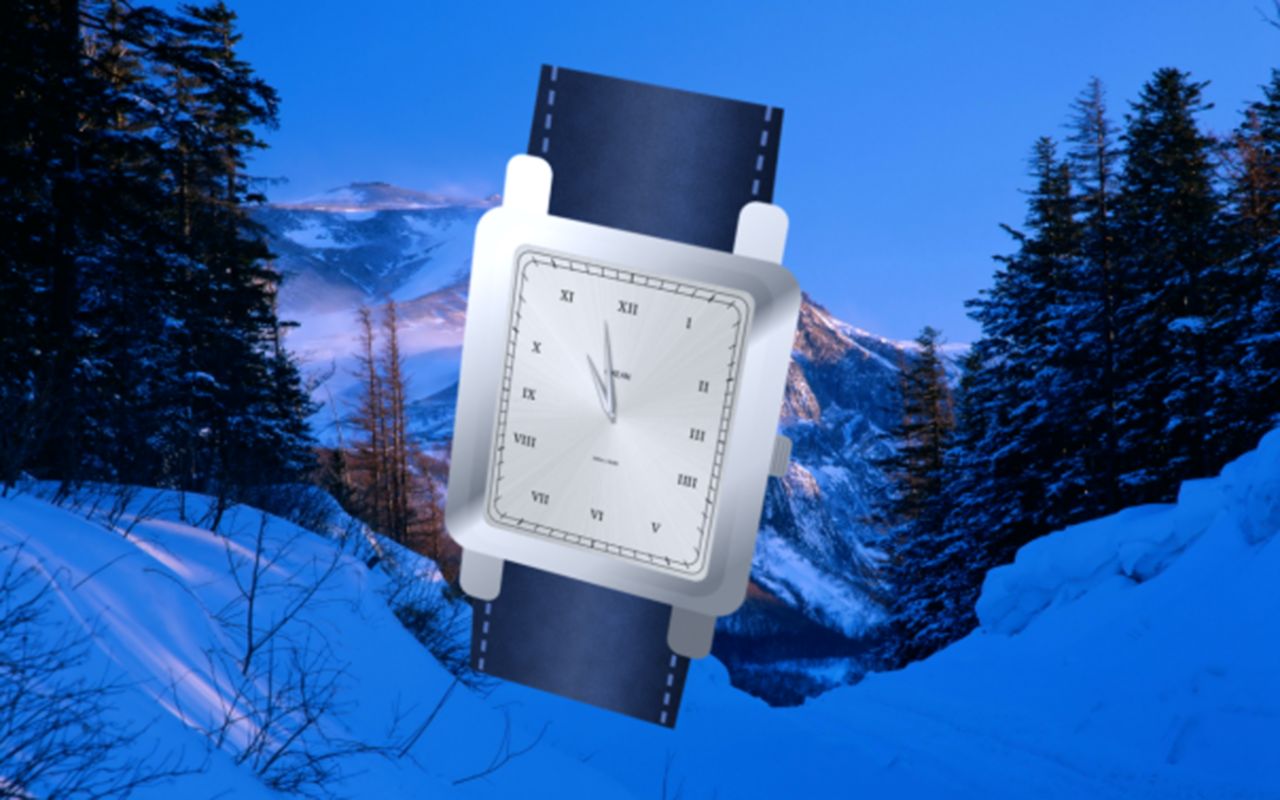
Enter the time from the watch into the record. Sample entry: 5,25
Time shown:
10,58
